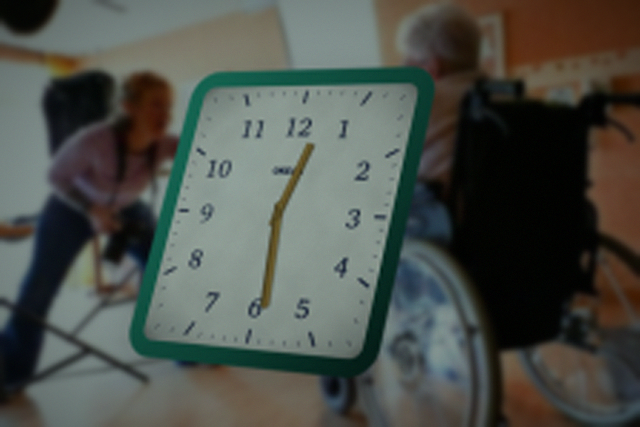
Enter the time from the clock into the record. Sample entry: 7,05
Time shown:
12,29
